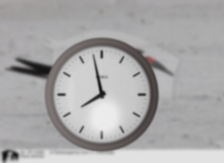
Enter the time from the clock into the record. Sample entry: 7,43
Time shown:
7,58
